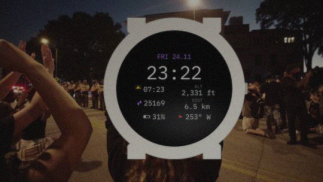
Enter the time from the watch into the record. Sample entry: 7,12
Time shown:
23,22
